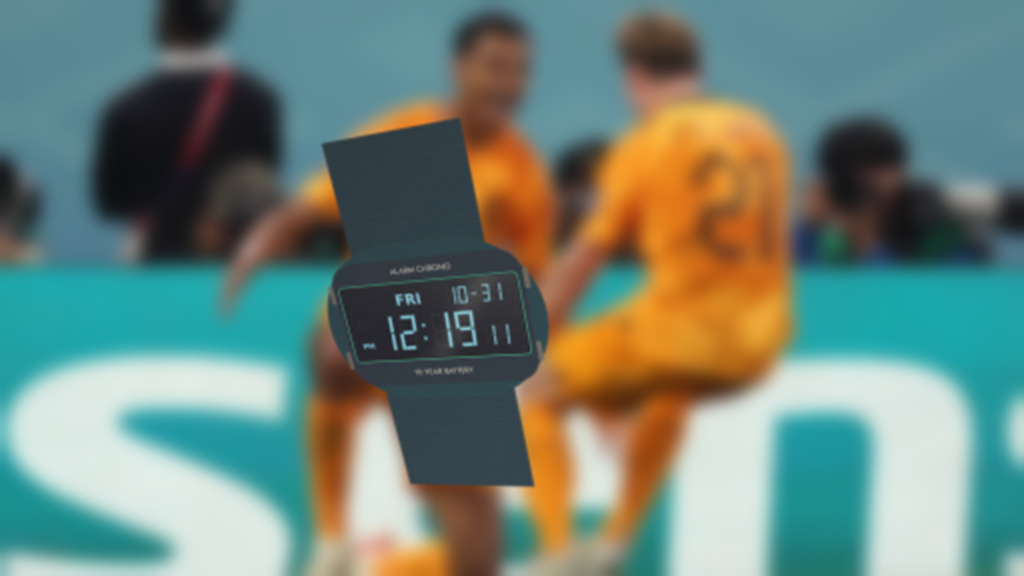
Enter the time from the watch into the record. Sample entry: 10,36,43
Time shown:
12,19,11
